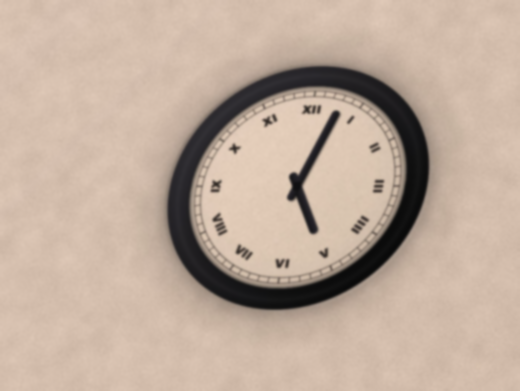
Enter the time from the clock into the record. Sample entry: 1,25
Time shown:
5,03
